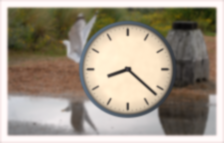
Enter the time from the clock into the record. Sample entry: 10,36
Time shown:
8,22
